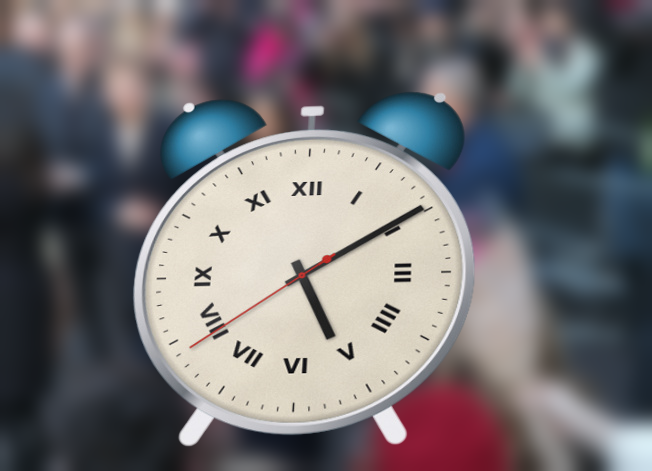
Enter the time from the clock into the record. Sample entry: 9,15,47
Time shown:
5,09,39
